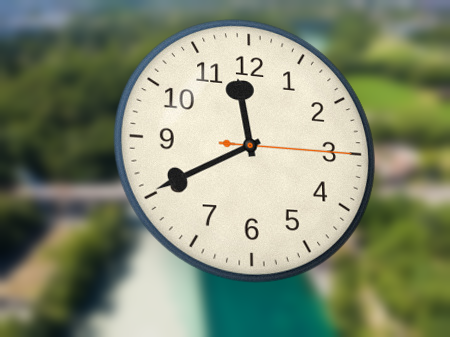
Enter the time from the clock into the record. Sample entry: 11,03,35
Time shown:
11,40,15
